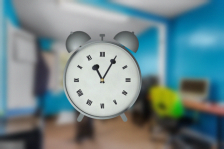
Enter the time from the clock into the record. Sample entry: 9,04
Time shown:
11,05
